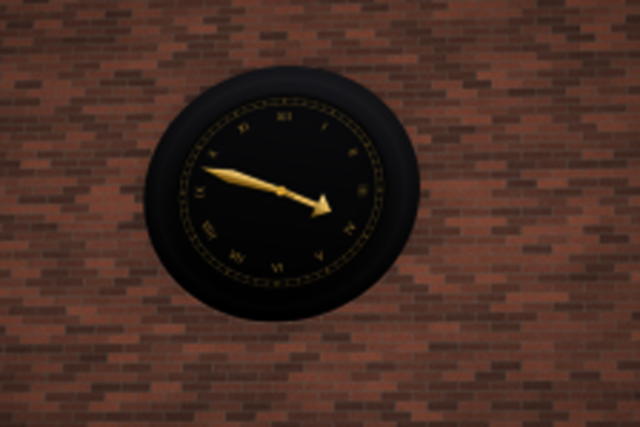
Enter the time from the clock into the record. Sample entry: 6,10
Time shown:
3,48
